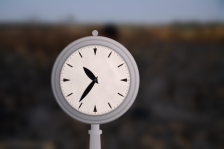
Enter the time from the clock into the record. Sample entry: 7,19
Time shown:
10,36
